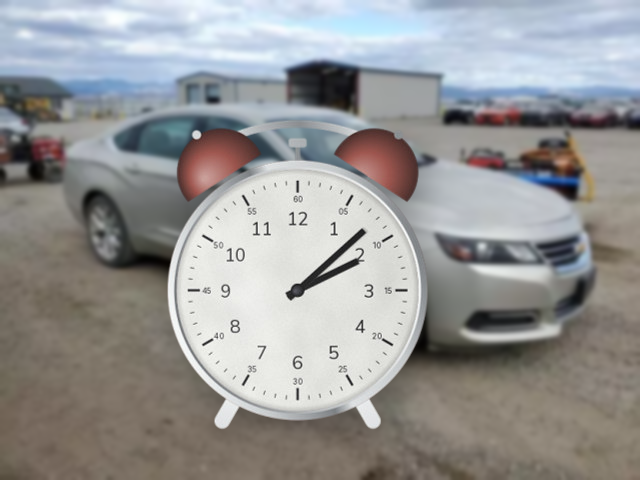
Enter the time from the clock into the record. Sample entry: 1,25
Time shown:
2,08
